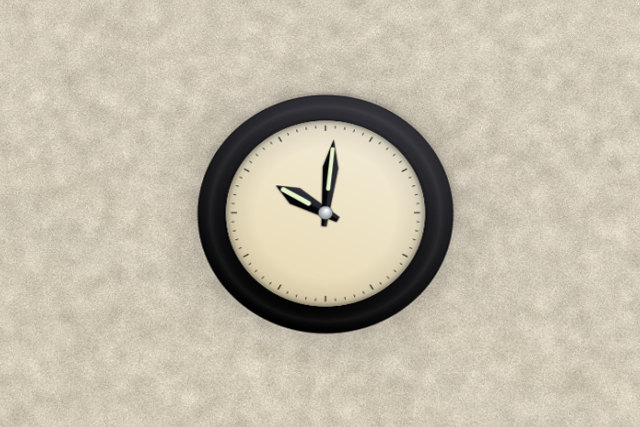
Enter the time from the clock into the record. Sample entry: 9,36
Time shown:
10,01
